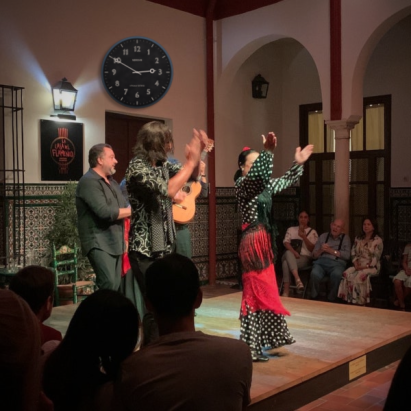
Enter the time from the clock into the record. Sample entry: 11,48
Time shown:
2,50
